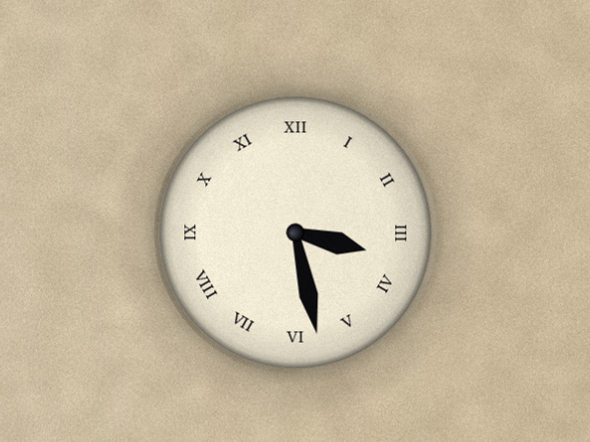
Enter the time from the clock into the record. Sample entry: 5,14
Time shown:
3,28
